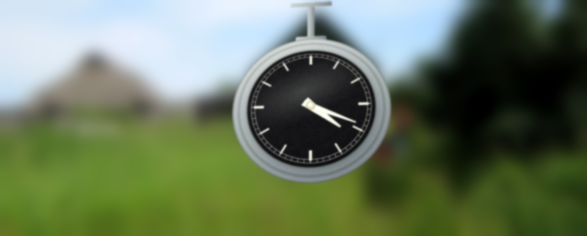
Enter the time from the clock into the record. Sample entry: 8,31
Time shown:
4,19
